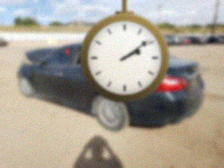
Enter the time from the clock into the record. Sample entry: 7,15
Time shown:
2,09
